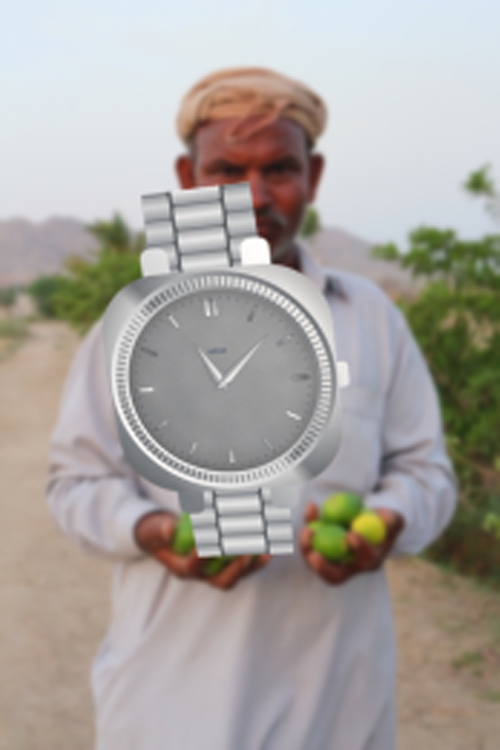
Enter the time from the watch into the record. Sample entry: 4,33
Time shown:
11,08
